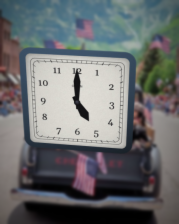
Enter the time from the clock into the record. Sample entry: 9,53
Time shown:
5,00
